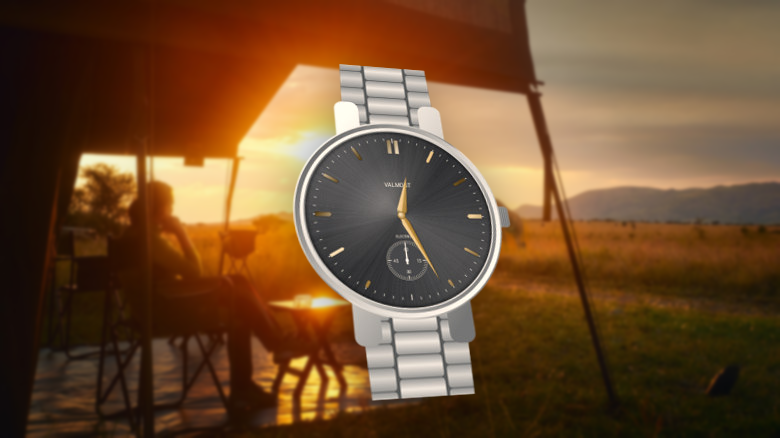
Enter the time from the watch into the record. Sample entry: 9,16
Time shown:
12,26
